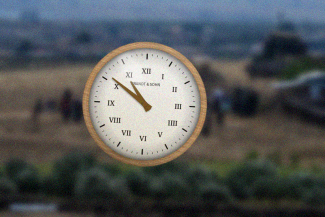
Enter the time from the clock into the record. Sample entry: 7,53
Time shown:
10,51
